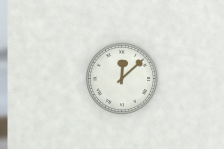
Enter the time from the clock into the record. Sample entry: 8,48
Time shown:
12,08
